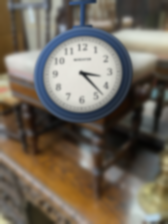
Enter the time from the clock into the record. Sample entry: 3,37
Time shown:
3,23
